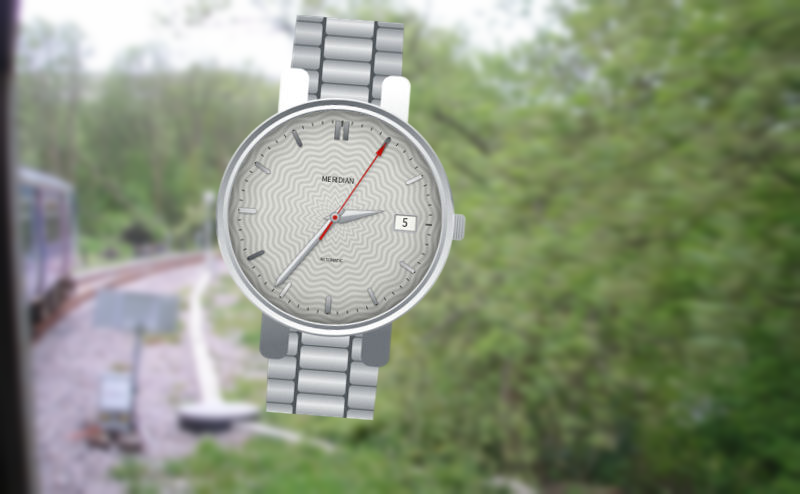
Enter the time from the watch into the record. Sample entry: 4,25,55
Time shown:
2,36,05
